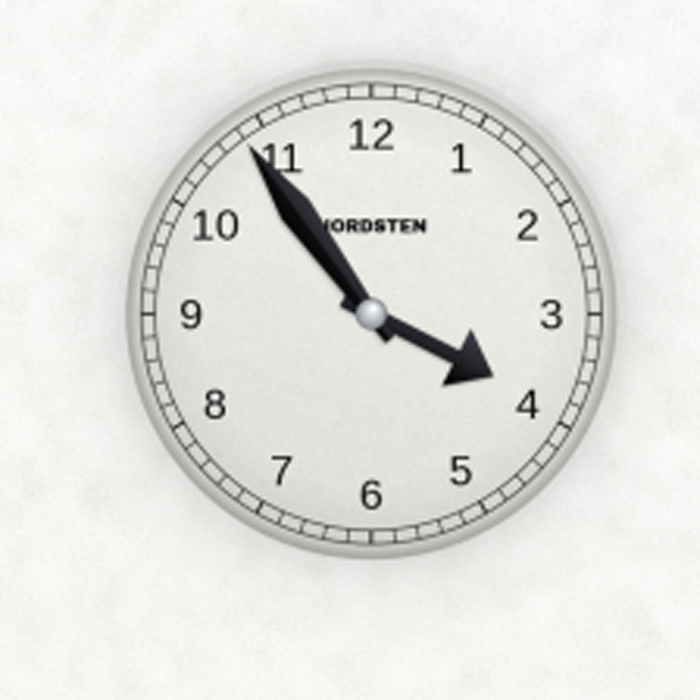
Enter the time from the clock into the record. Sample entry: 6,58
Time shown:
3,54
